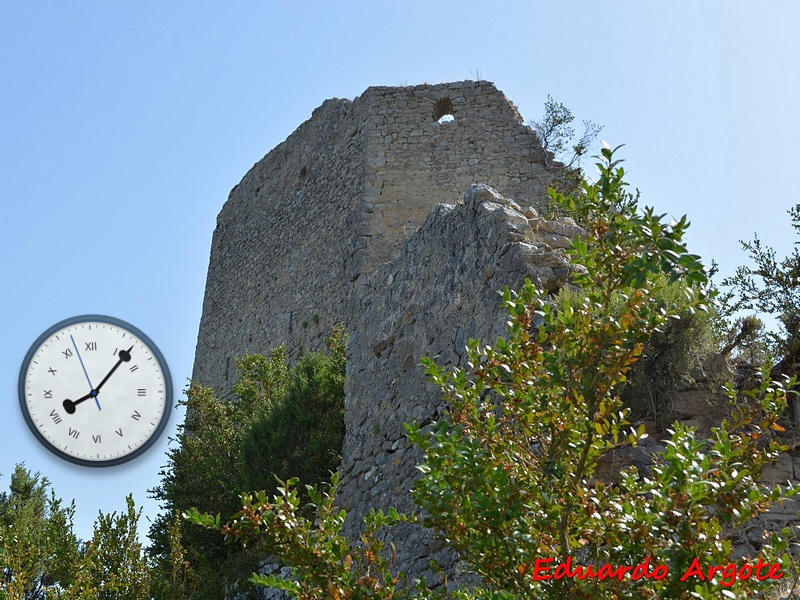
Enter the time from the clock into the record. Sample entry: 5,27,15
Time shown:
8,06,57
